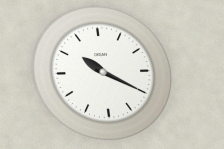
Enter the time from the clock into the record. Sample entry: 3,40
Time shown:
10,20
